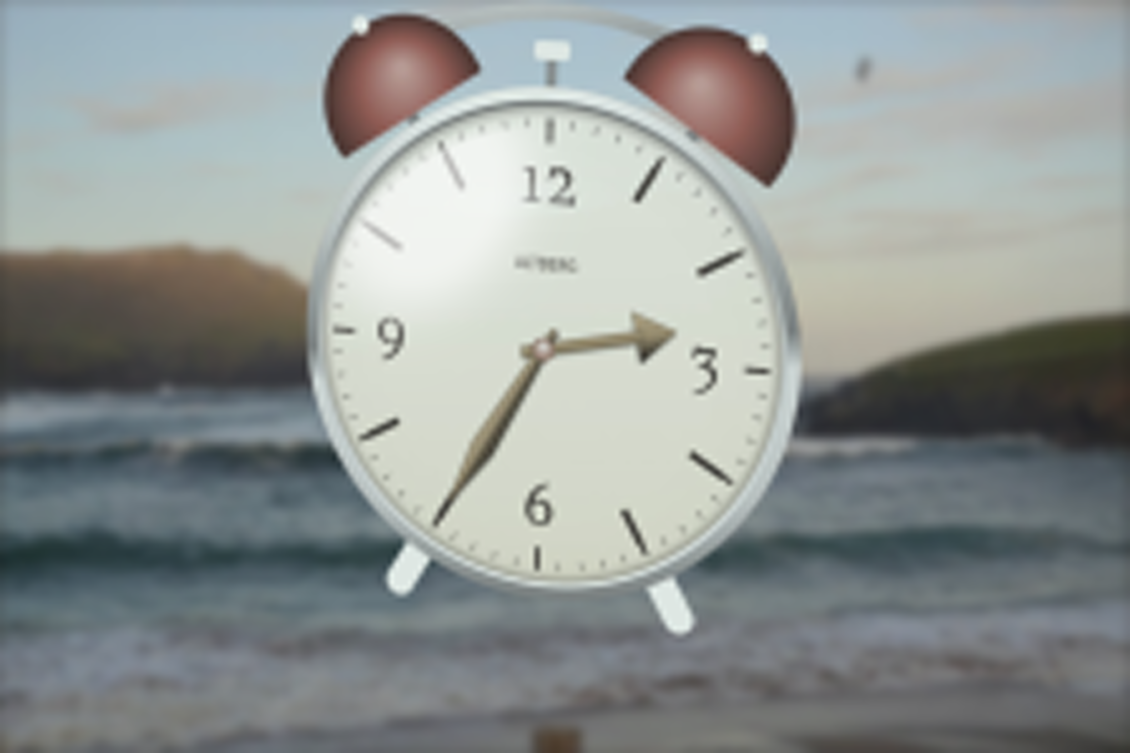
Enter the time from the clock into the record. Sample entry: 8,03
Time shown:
2,35
